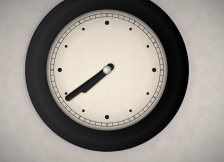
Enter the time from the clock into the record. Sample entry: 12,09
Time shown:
7,39
